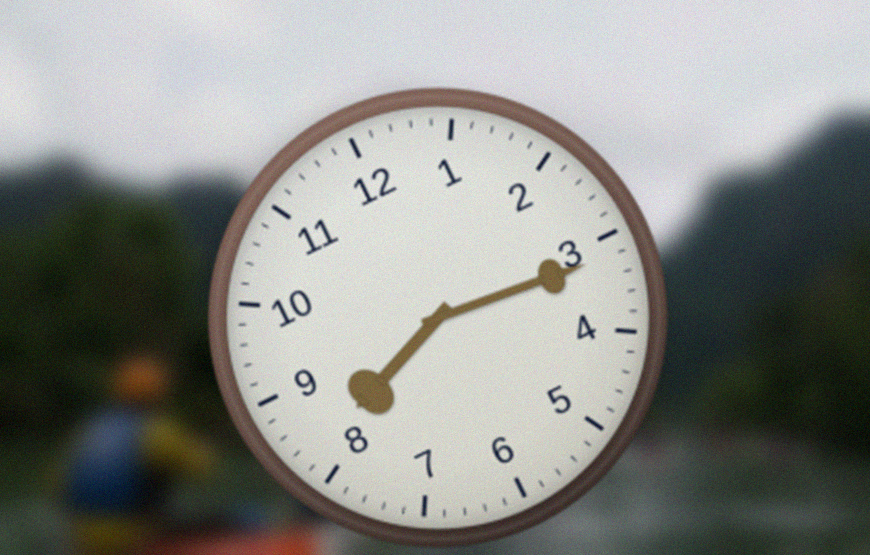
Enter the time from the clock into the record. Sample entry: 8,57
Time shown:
8,16
